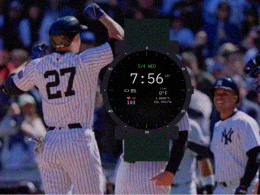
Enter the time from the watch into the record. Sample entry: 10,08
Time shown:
7,56
